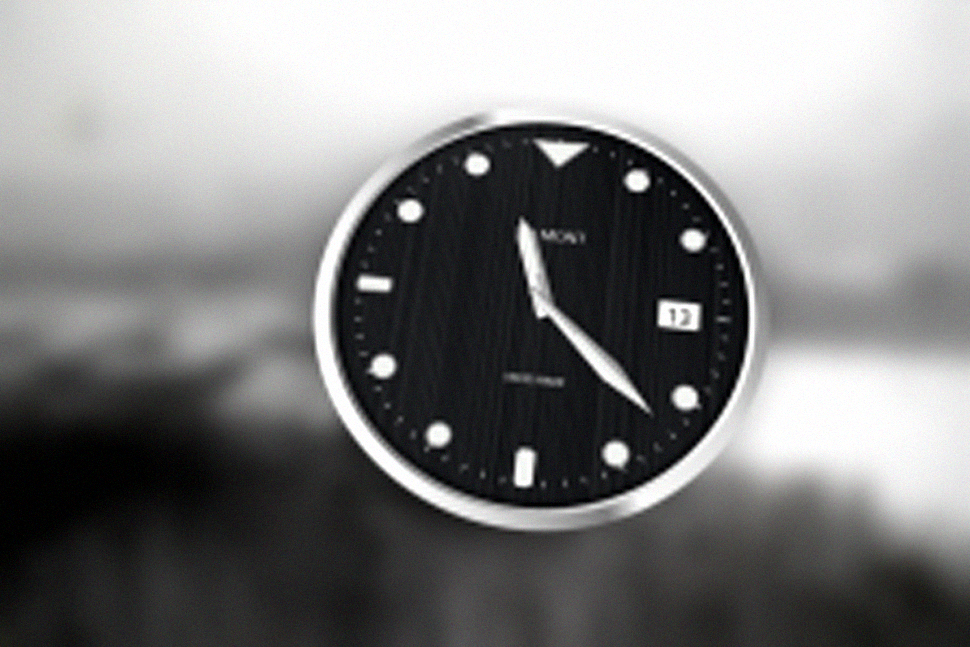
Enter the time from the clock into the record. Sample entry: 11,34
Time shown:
11,22
